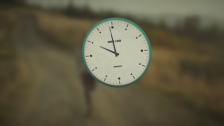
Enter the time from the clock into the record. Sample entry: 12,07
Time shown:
9,59
